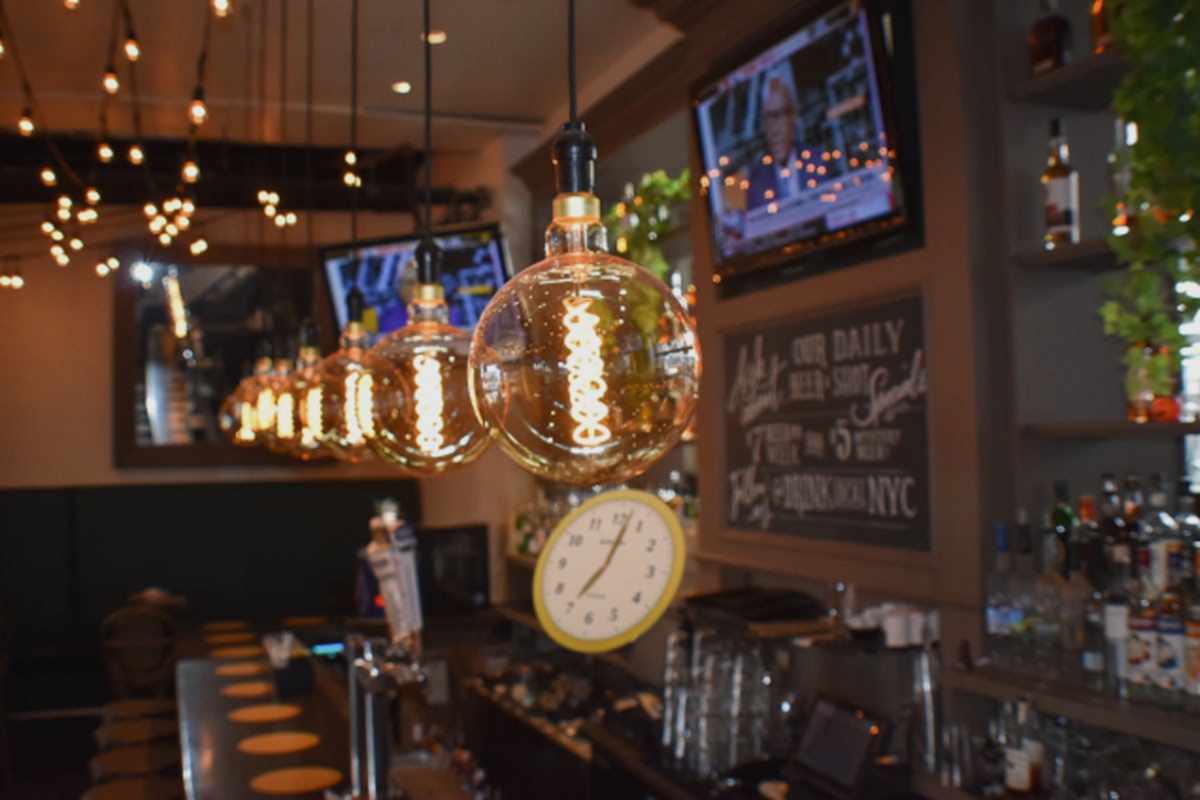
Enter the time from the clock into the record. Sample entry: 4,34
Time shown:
7,02
